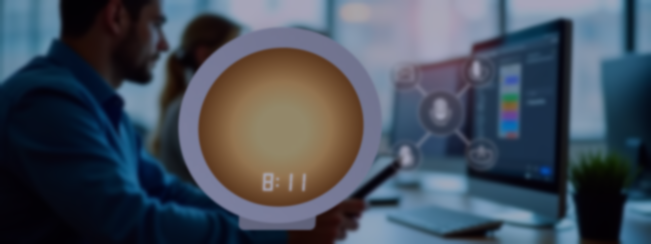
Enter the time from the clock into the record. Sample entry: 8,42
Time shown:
8,11
